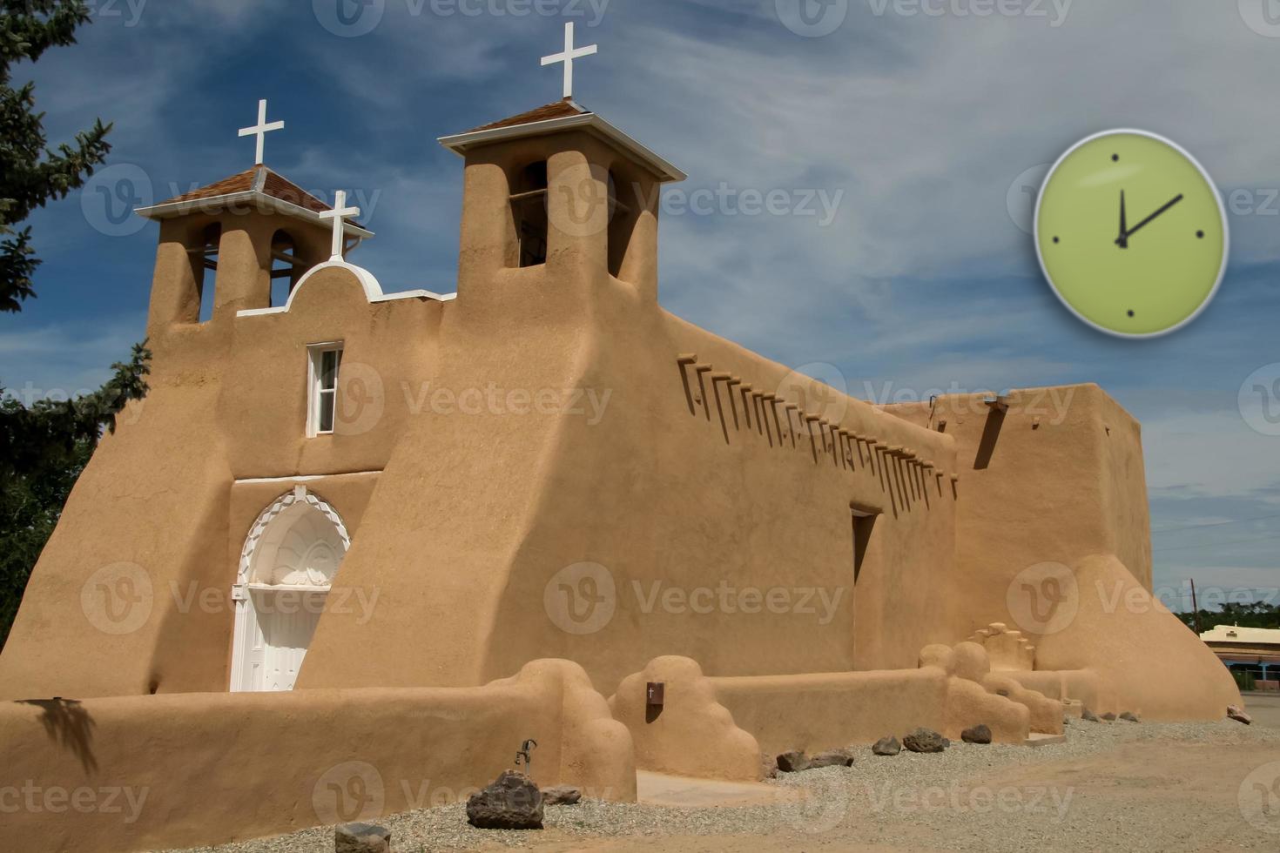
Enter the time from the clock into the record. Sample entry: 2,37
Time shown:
12,10
